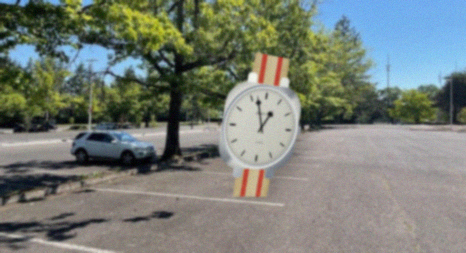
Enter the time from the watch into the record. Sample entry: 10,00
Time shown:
12,57
